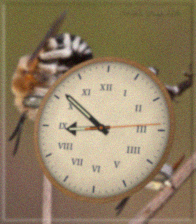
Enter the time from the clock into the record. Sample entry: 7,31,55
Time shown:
8,51,14
